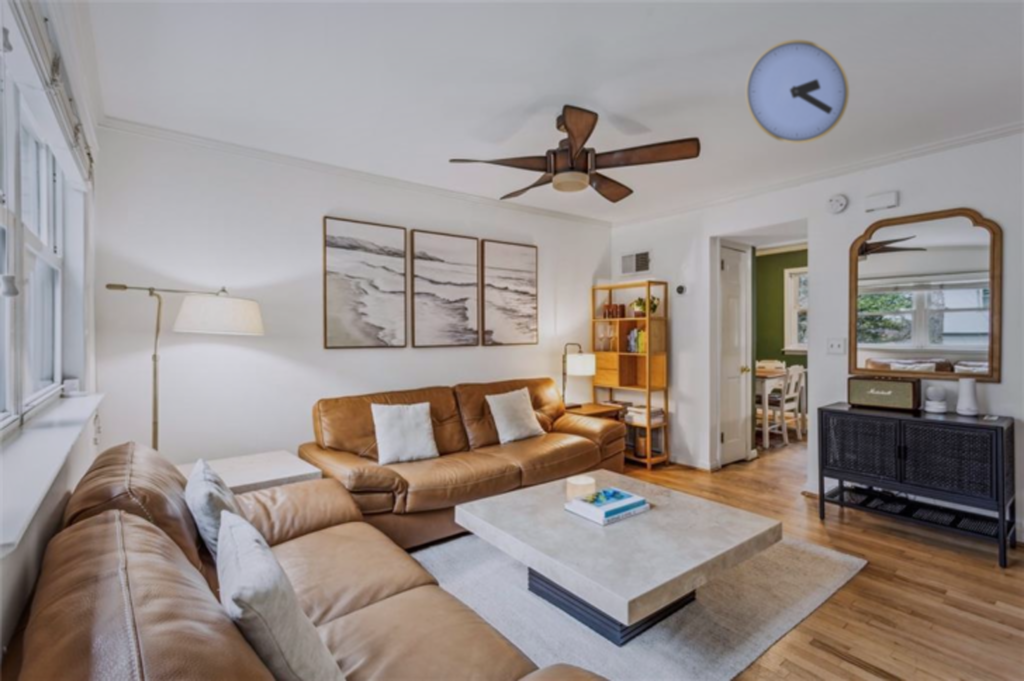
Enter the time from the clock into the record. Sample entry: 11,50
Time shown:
2,20
